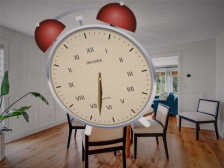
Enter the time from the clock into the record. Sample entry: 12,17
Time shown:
6,33
